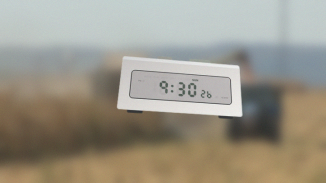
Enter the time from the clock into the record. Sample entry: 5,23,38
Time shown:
9,30,26
